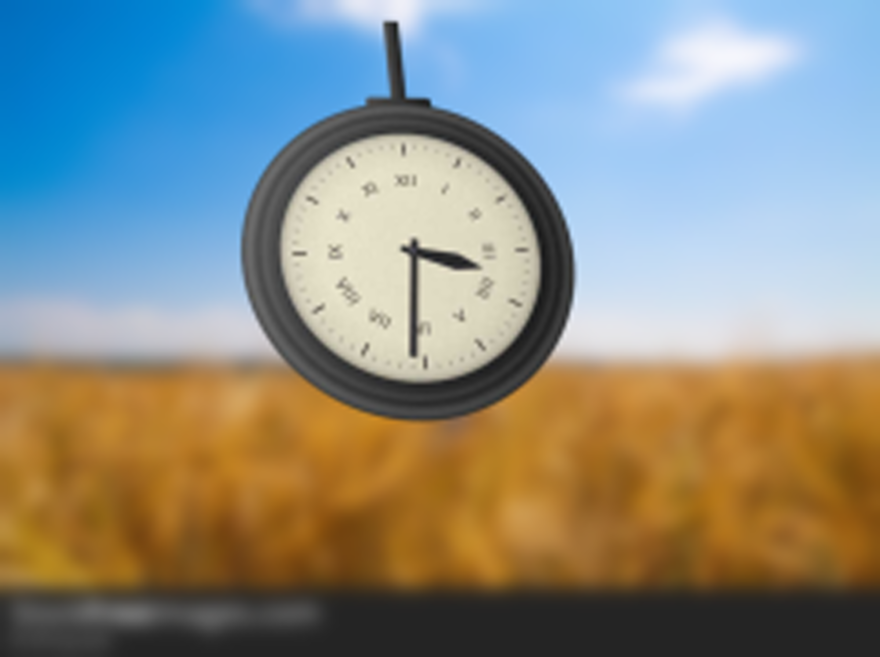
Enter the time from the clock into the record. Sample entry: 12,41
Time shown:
3,31
